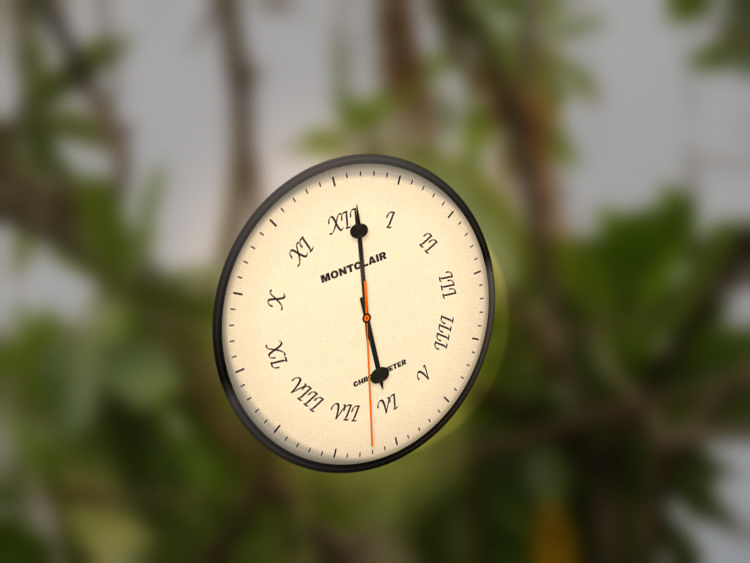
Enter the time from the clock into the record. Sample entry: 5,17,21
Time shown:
6,01,32
